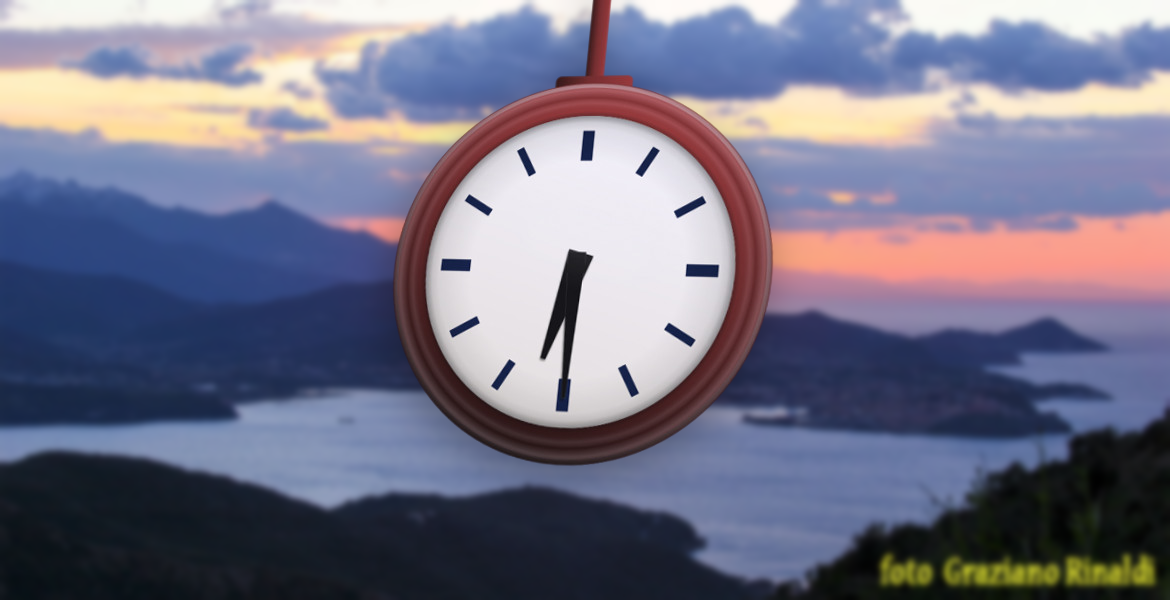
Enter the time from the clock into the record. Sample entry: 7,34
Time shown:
6,30
